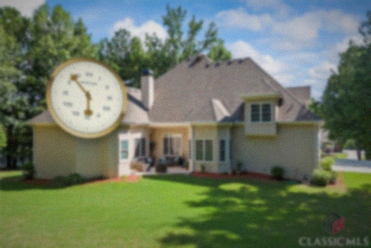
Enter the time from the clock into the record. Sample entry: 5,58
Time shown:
5,53
